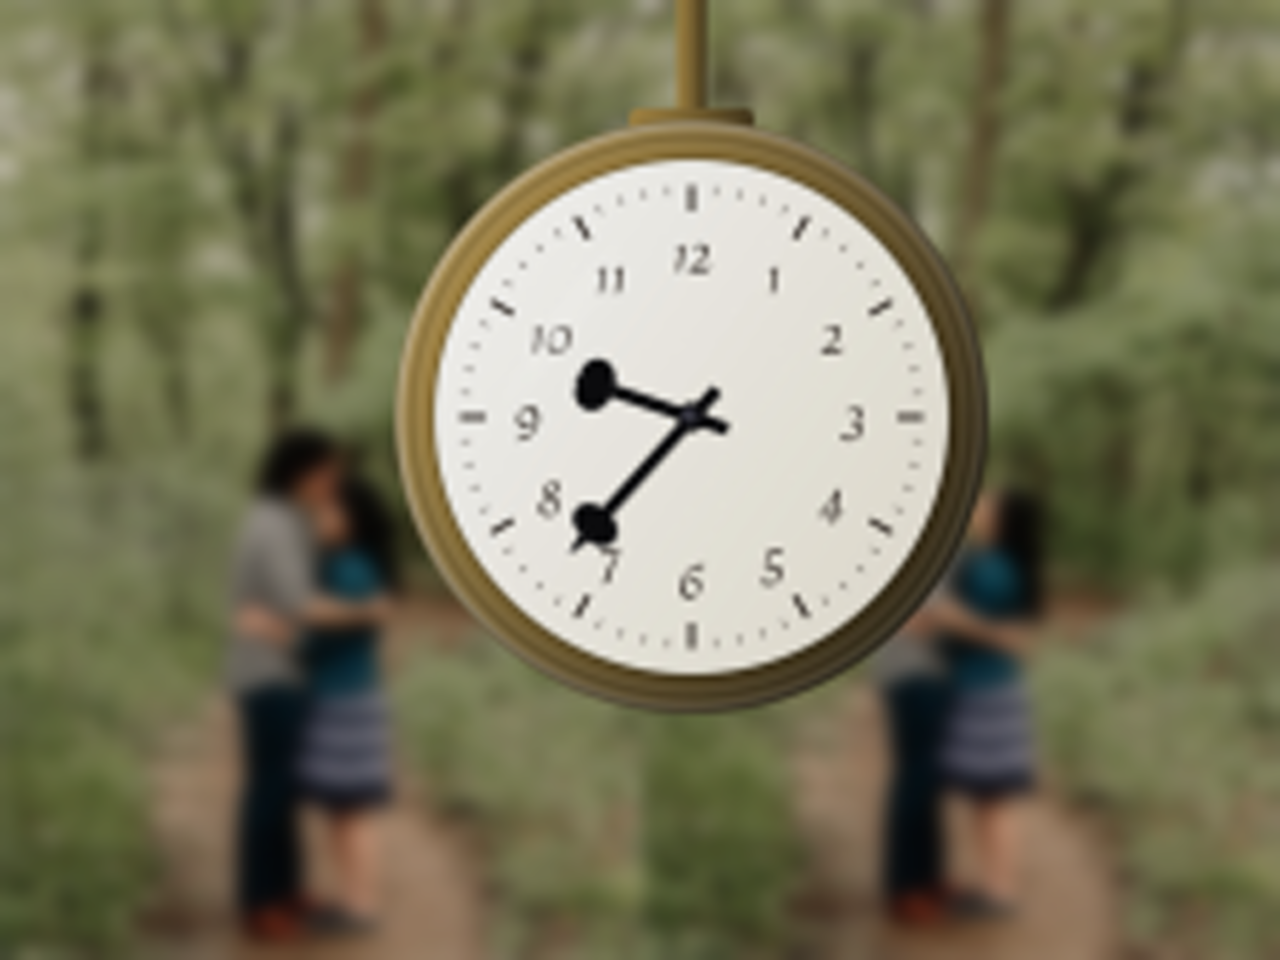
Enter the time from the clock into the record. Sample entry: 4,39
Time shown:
9,37
